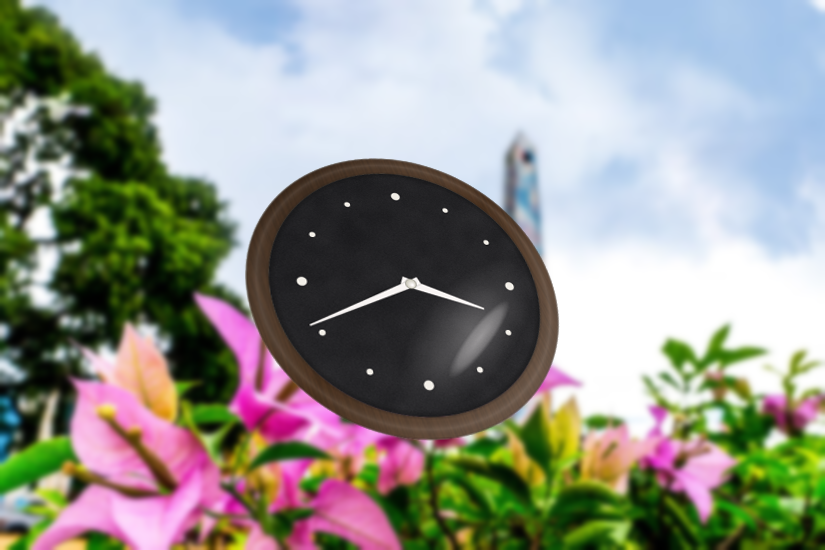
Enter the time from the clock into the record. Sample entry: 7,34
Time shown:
3,41
